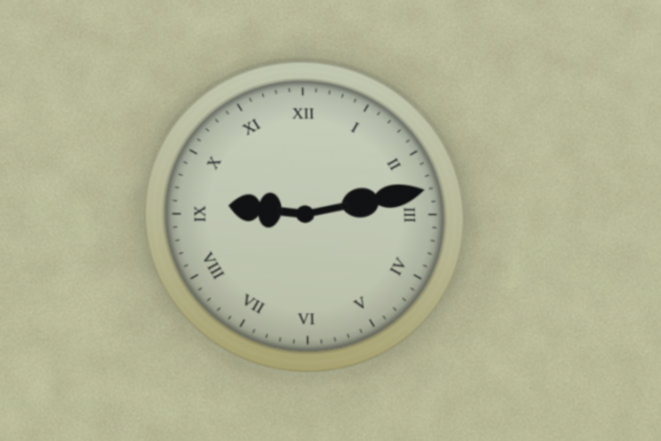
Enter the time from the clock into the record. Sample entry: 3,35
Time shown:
9,13
